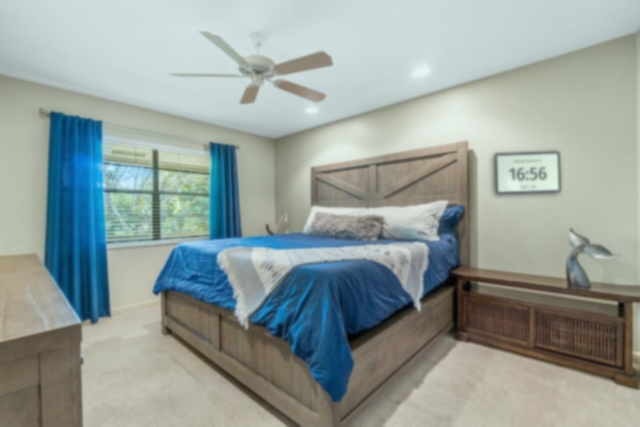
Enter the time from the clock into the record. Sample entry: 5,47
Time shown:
16,56
